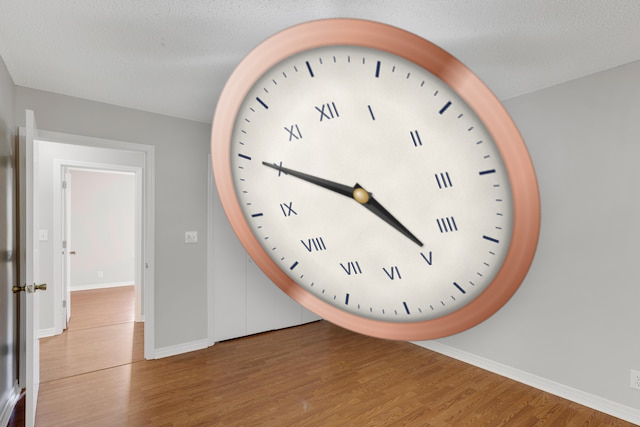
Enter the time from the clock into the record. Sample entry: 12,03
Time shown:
4,50
